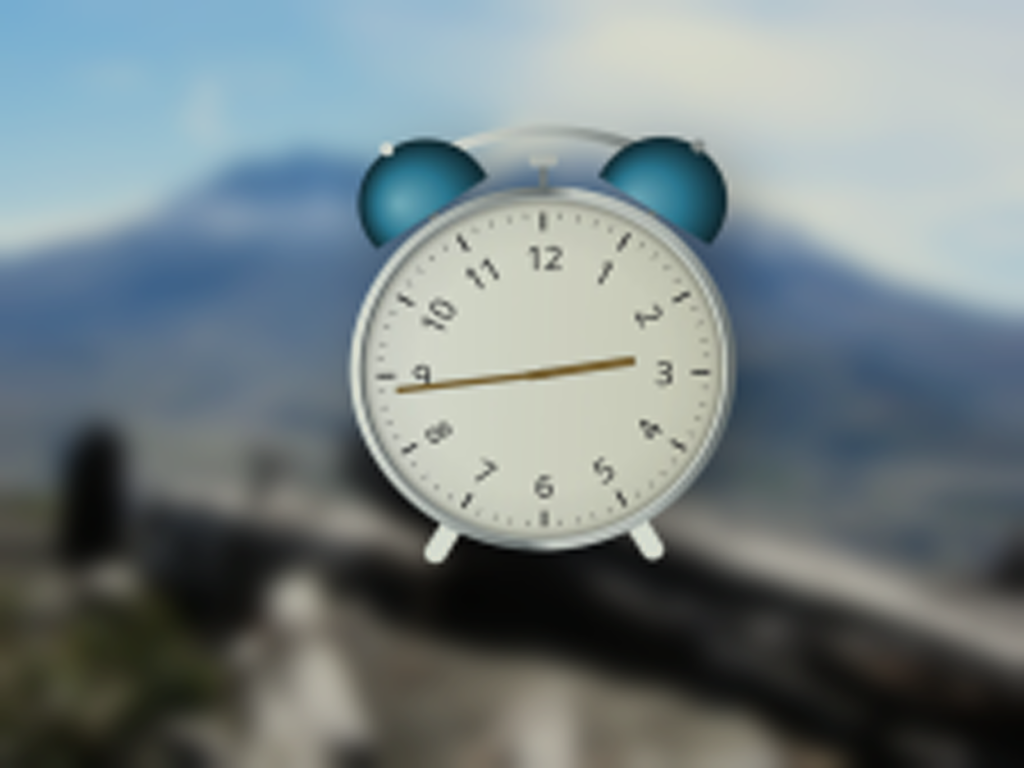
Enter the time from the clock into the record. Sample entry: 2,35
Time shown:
2,44
